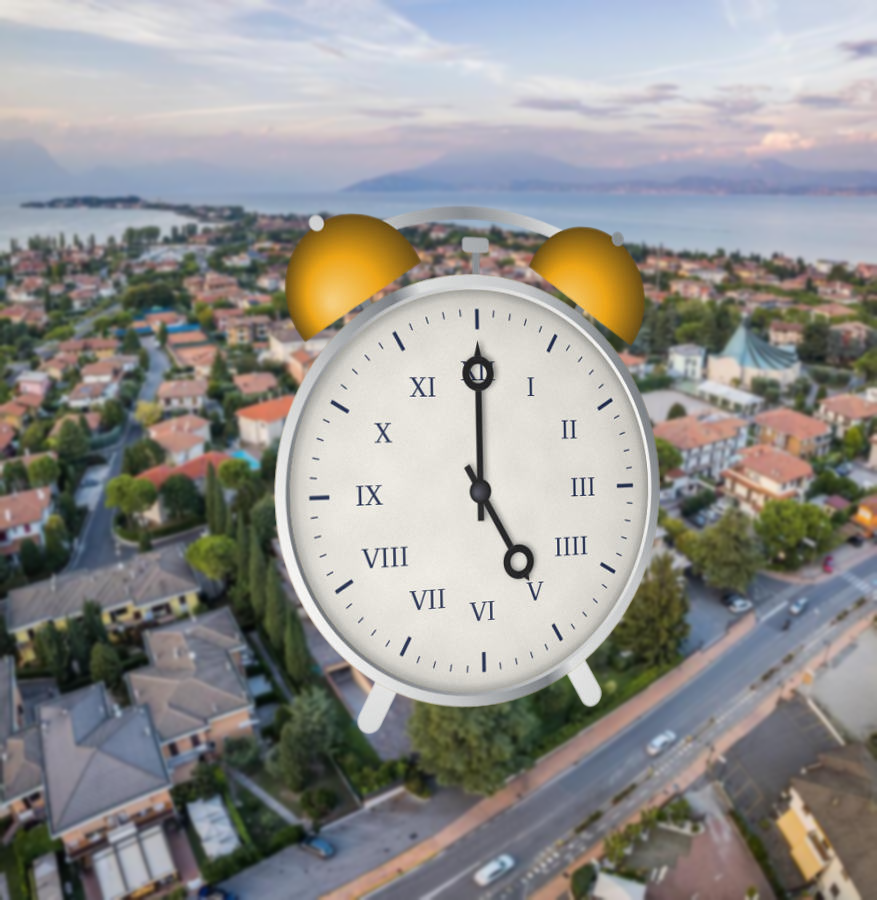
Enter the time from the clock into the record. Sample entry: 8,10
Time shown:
5,00
